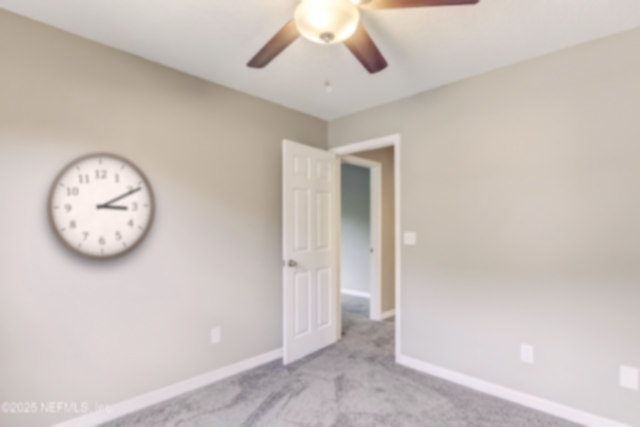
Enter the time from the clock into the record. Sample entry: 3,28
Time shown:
3,11
